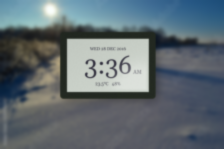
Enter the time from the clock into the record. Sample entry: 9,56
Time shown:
3,36
